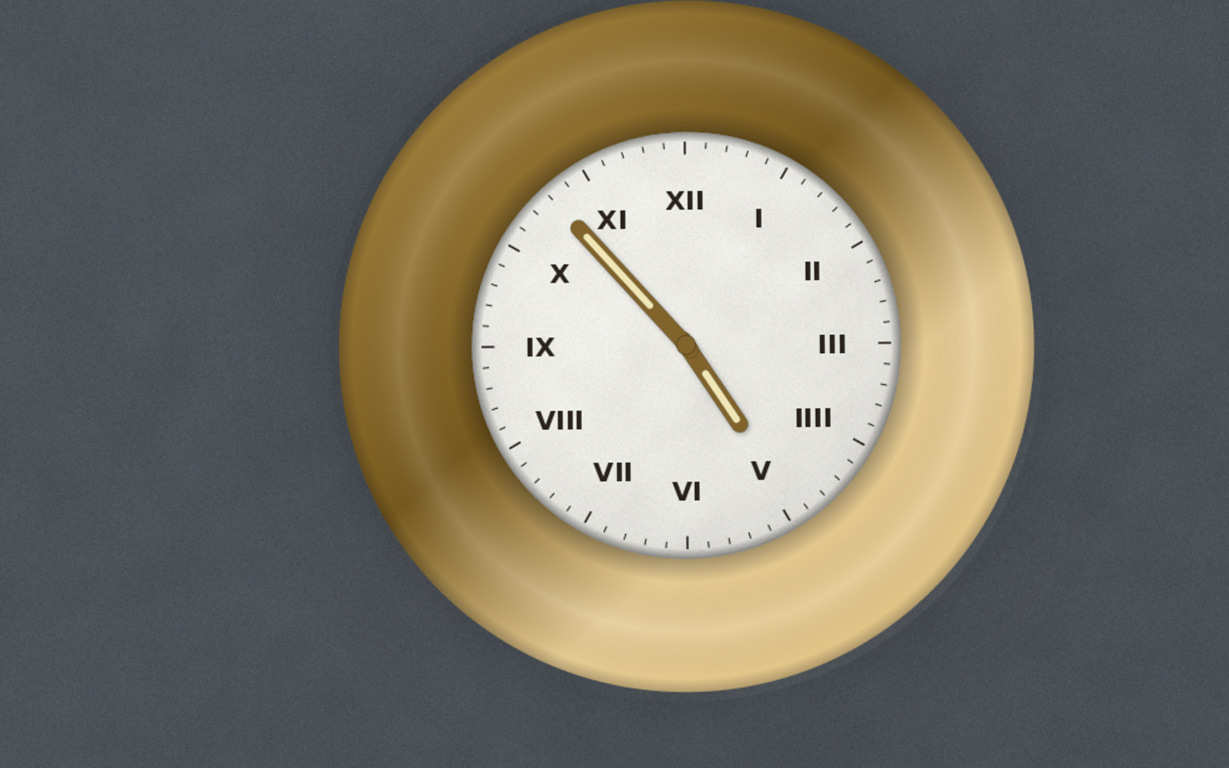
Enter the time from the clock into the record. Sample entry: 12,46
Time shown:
4,53
